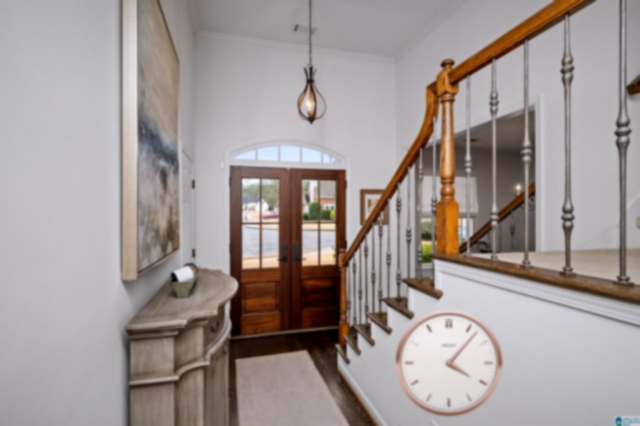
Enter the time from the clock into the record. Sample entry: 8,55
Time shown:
4,07
